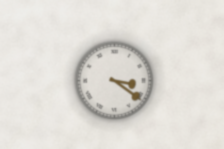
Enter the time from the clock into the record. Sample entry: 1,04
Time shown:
3,21
